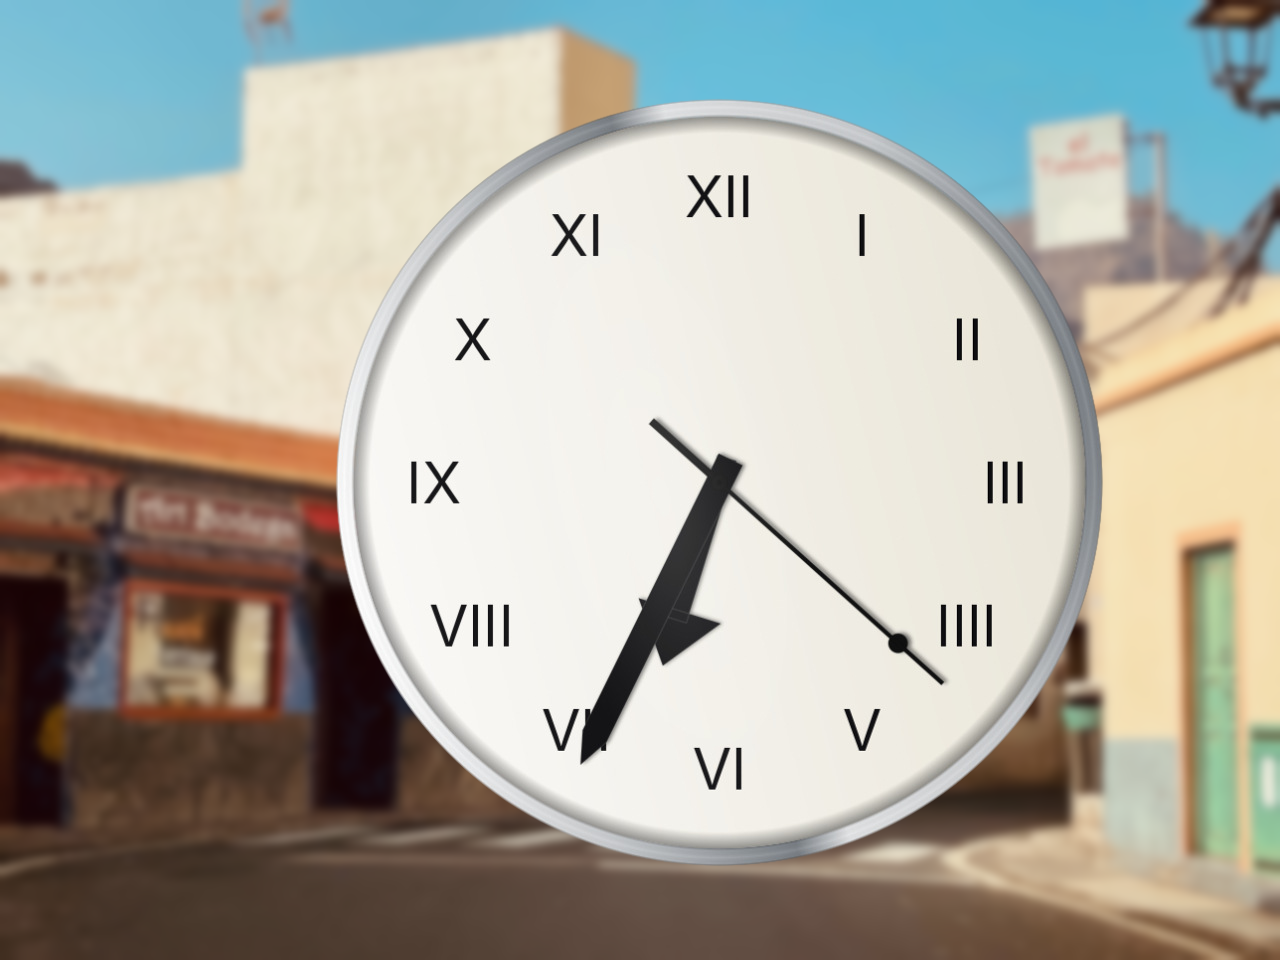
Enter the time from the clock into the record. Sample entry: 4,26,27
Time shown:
6,34,22
